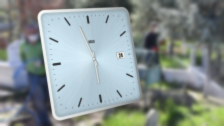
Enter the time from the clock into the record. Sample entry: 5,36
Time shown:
5,57
